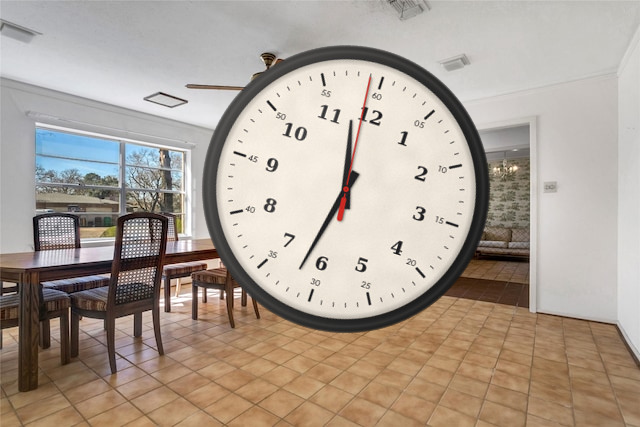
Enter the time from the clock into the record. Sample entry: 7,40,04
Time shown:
11,31,59
